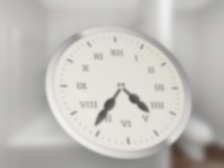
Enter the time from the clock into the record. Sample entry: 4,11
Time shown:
4,36
